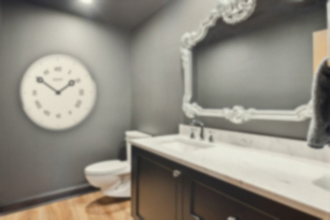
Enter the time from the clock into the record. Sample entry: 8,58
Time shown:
1,51
